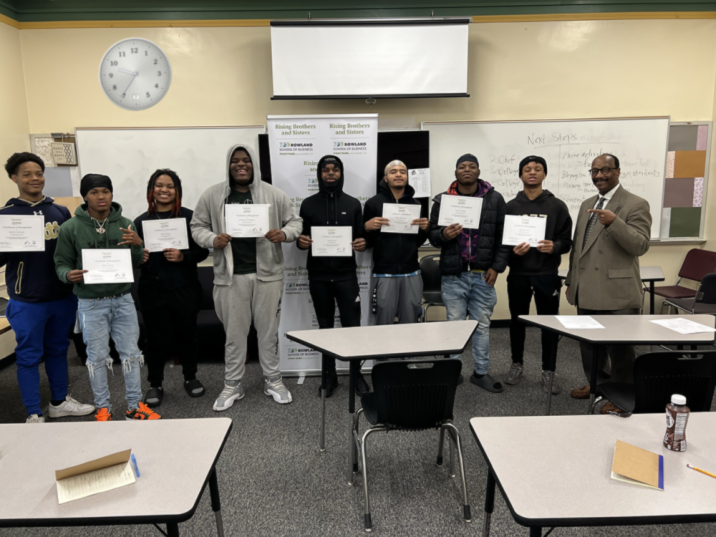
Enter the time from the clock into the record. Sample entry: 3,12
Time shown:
9,36
